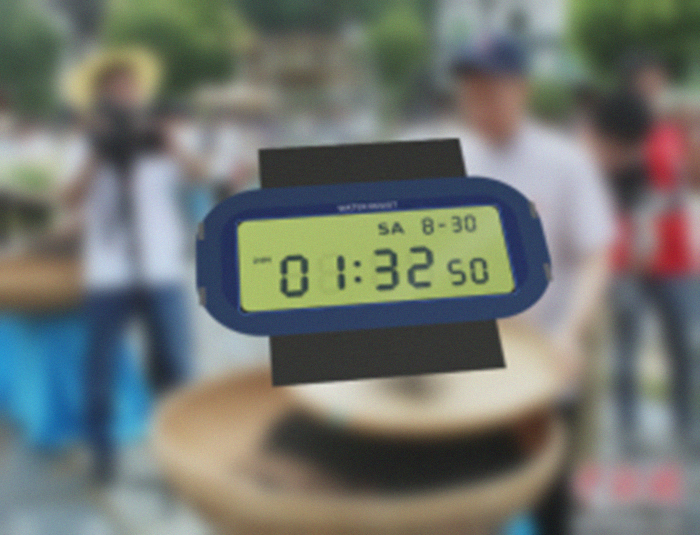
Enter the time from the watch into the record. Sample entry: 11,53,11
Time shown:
1,32,50
